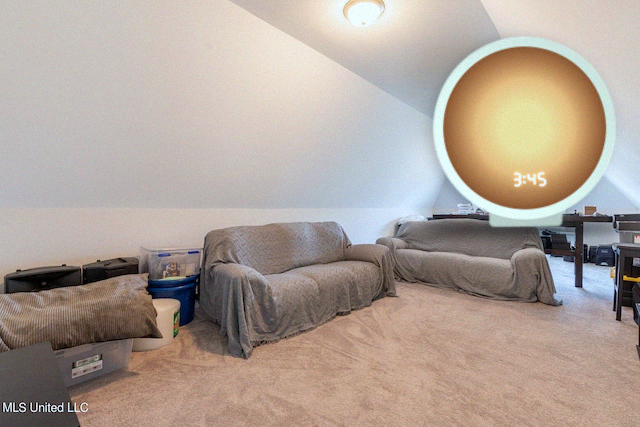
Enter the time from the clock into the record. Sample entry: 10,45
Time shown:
3,45
